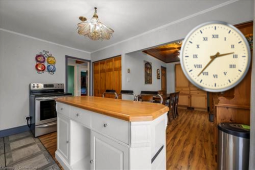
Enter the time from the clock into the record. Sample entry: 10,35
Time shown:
2,37
